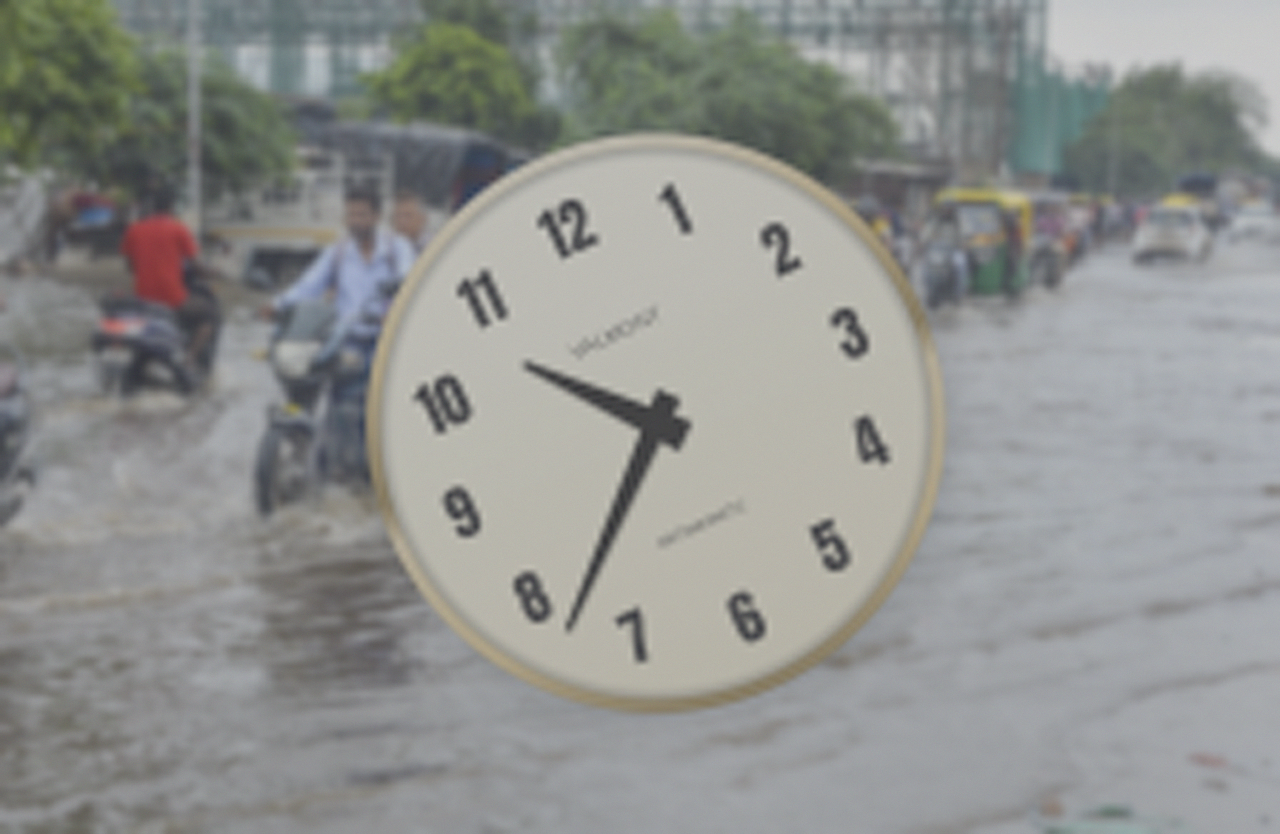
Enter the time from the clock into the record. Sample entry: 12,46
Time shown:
10,38
